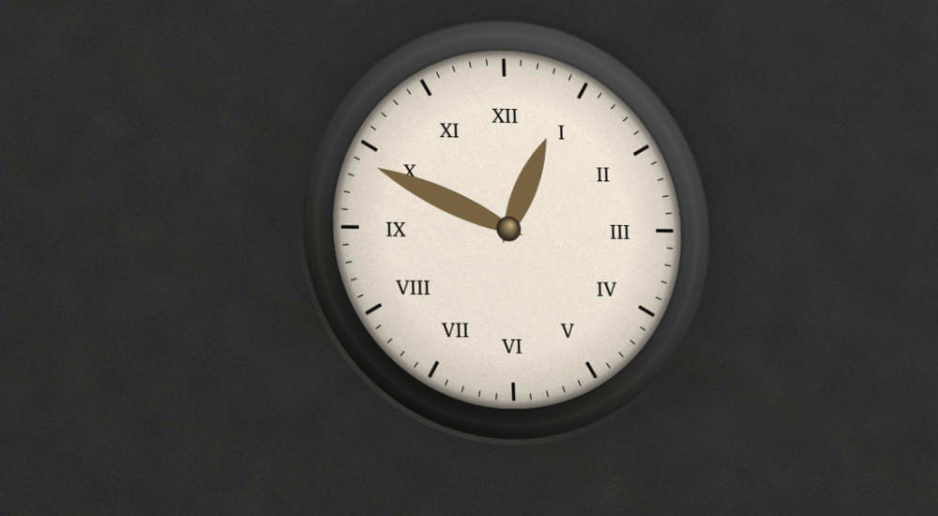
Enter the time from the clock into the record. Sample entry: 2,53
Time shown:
12,49
